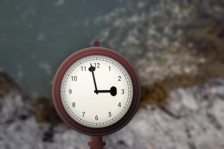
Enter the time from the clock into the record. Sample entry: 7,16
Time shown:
2,58
